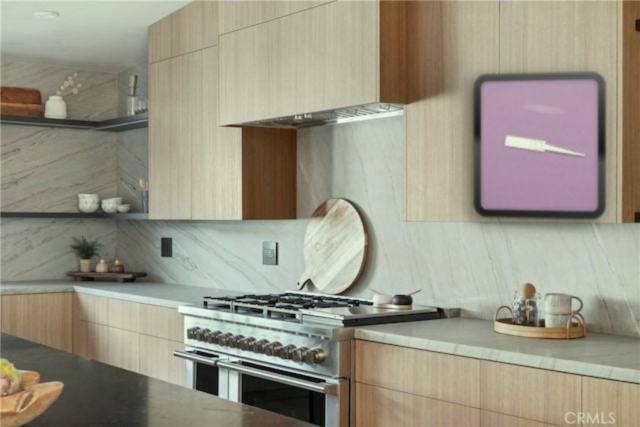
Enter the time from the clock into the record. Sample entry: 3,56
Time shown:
9,17
